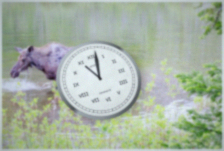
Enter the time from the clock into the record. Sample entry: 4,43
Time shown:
11,02
